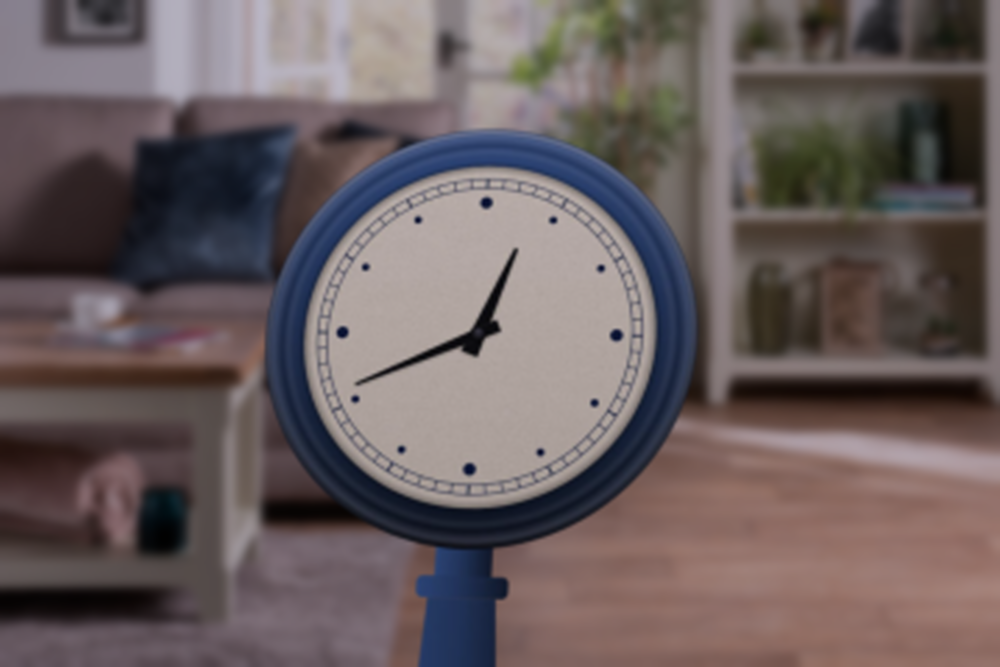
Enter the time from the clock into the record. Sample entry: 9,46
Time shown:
12,41
